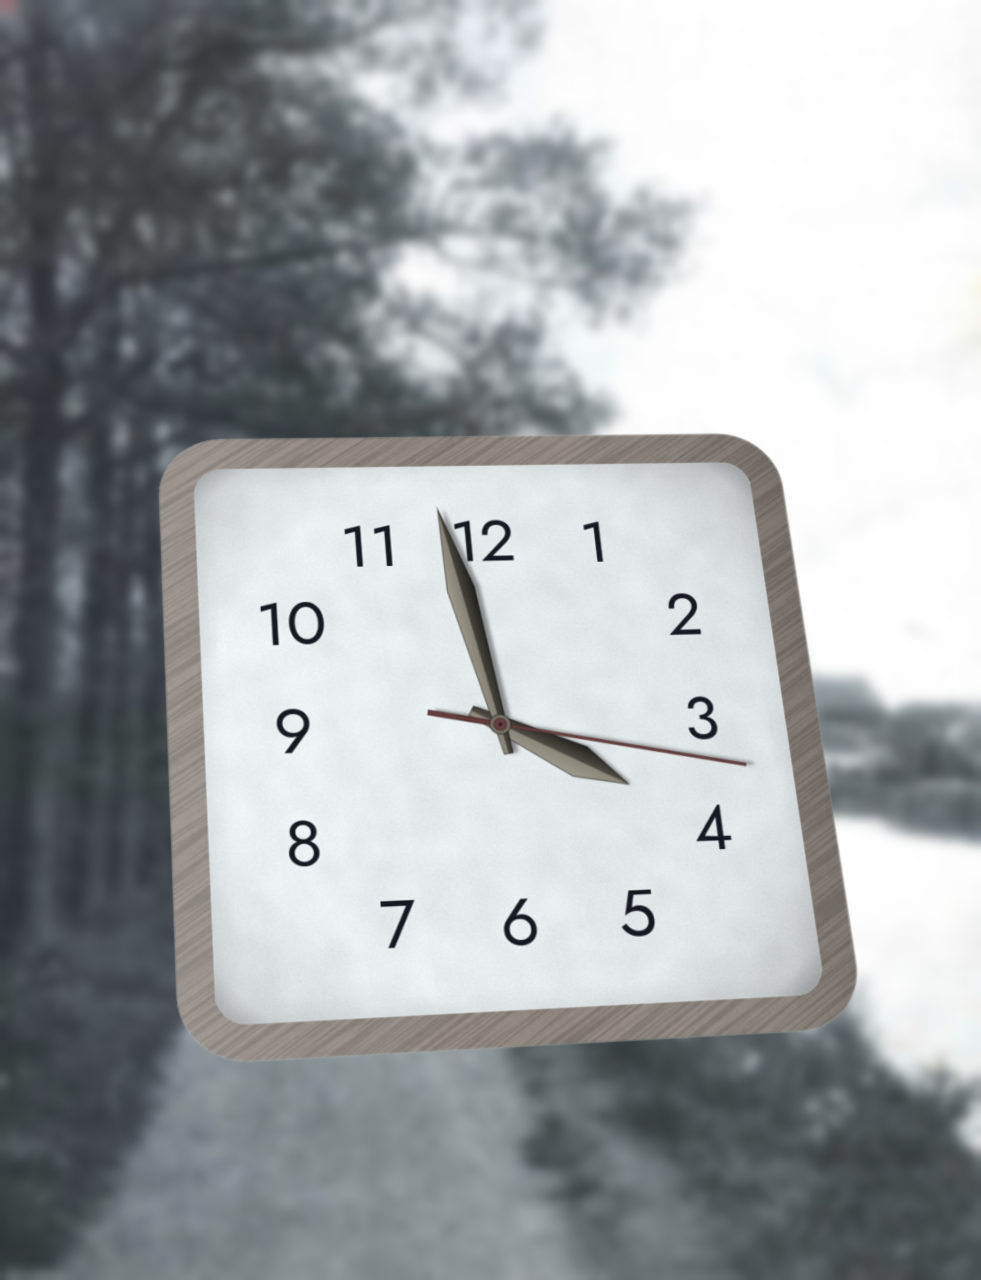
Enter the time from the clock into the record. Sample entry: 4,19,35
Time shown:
3,58,17
